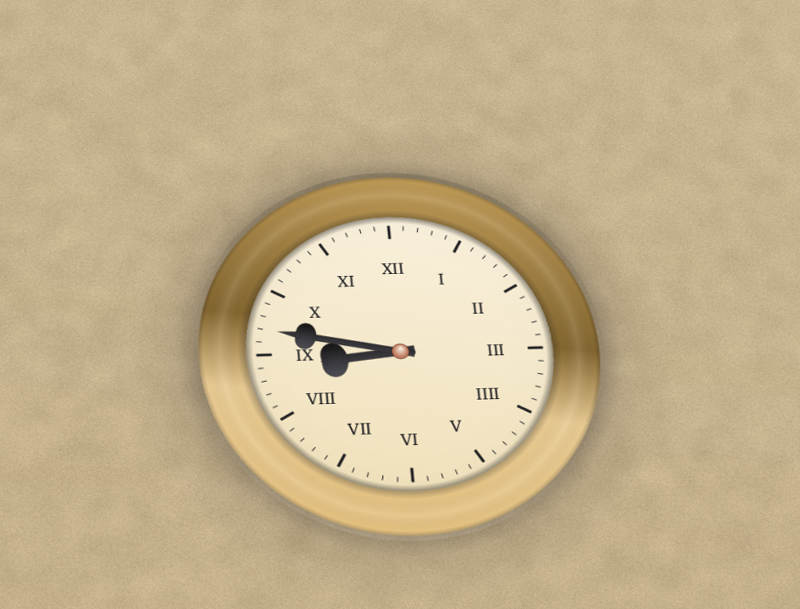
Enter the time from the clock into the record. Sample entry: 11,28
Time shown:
8,47
